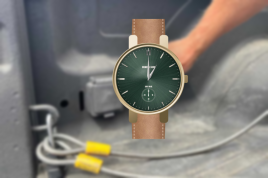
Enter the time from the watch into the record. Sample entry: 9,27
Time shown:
1,00
